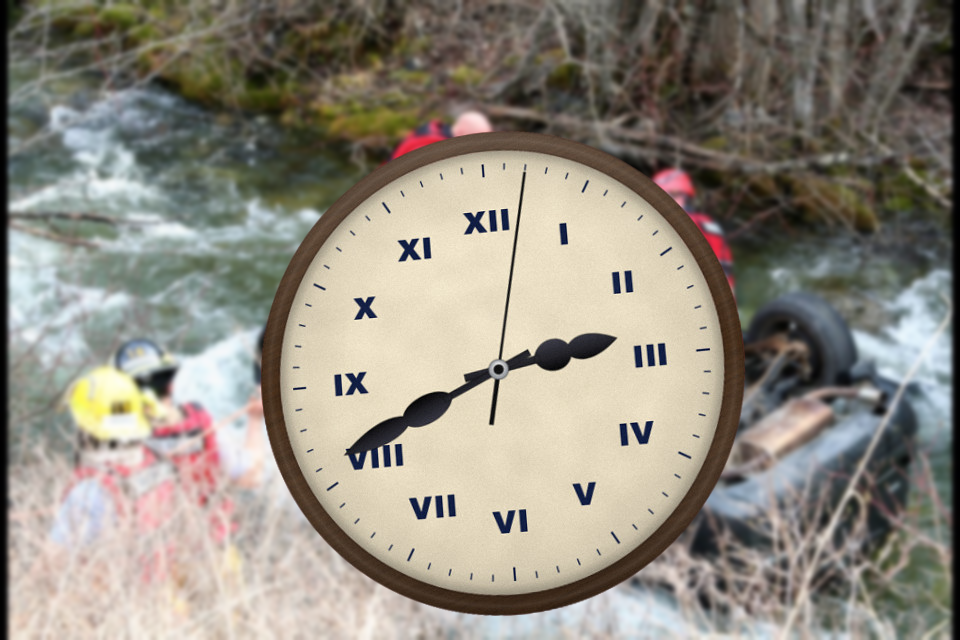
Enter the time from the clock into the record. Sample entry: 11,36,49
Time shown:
2,41,02
